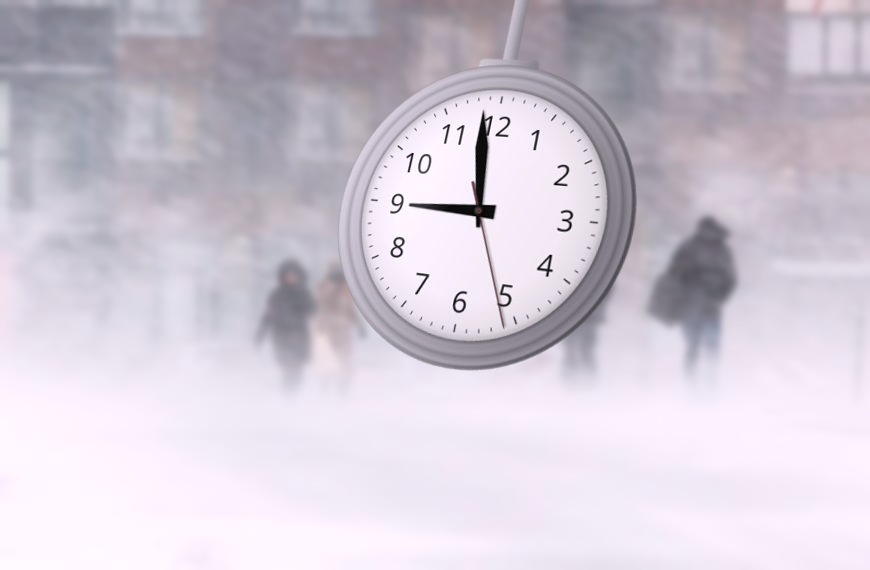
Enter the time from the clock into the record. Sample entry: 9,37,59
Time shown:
8,58,26
